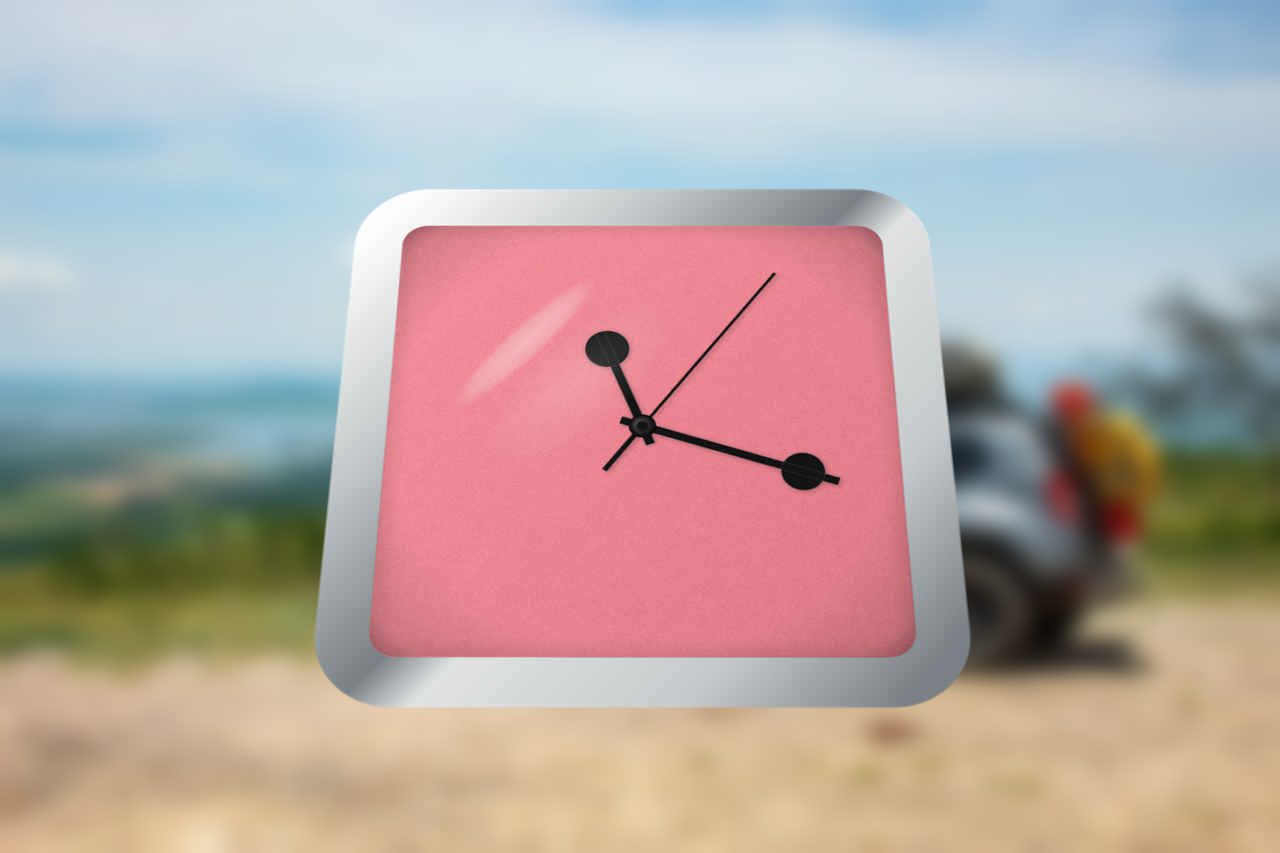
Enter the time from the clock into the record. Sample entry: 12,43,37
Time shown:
11,18,06
